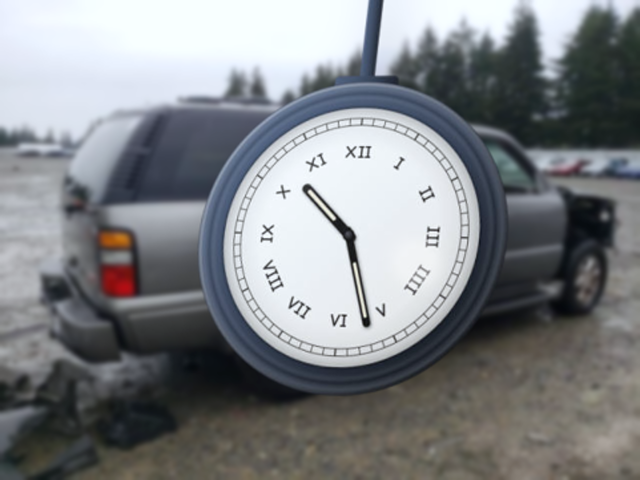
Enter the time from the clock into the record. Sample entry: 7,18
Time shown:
10,27
